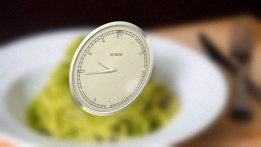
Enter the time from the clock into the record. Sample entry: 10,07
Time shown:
9,44
